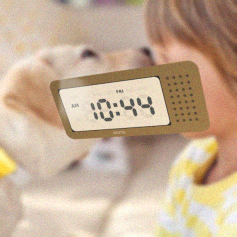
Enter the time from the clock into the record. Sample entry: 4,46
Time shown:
10,44
